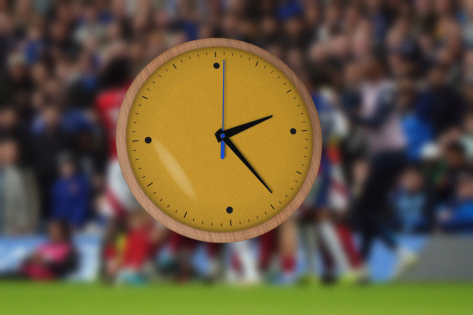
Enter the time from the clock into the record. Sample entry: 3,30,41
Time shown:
2,24,01
